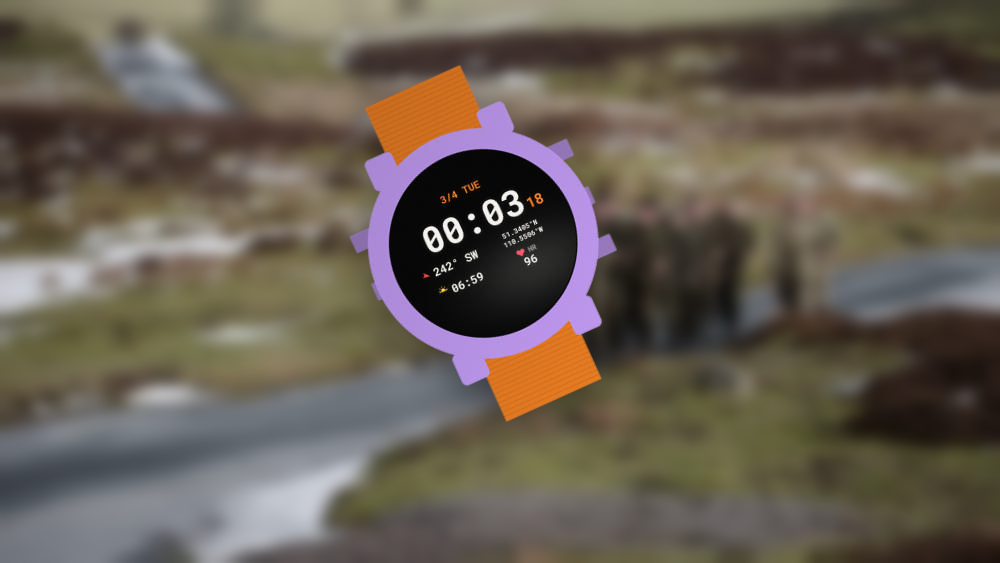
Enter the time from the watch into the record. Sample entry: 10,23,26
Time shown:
0,03,18
